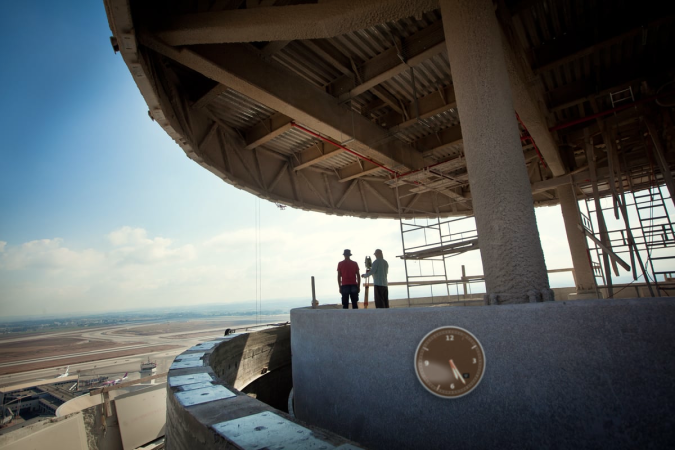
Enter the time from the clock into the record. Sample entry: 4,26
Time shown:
5,25
